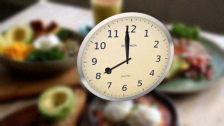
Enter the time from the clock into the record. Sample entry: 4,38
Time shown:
7,59
